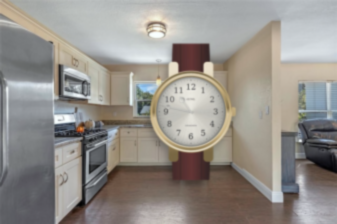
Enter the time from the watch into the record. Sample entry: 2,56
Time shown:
10,47
